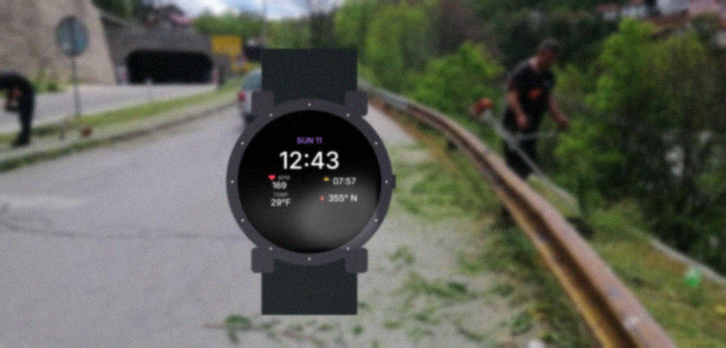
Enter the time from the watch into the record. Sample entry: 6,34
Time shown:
12,43
